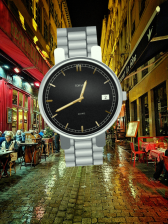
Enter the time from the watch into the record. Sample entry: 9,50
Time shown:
12,41
